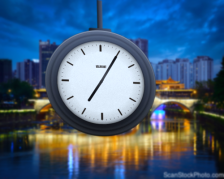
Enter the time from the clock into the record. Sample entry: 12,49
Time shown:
7,05
